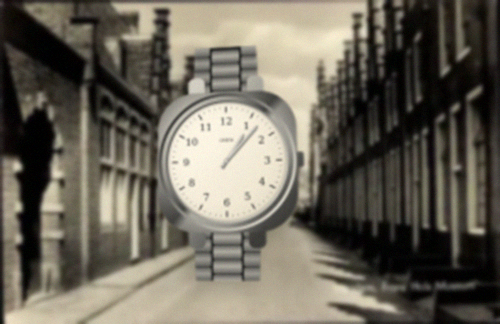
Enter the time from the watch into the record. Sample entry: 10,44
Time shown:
1,07
